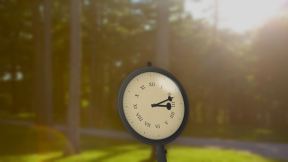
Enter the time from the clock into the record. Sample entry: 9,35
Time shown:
3,12
